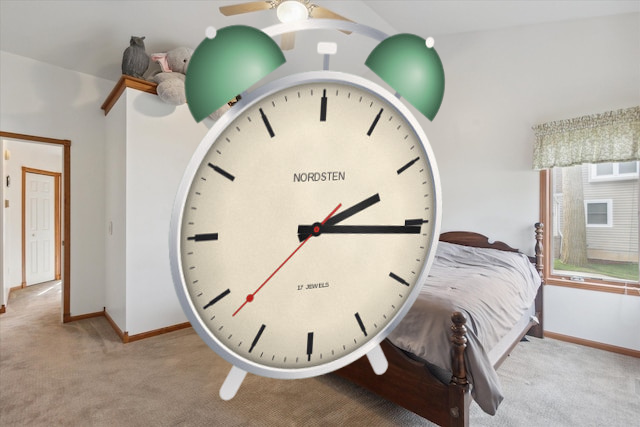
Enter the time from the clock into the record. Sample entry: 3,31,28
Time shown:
2,15,38
